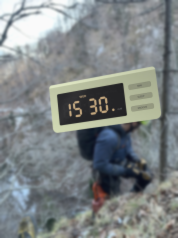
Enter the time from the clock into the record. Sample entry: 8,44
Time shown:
15,30
